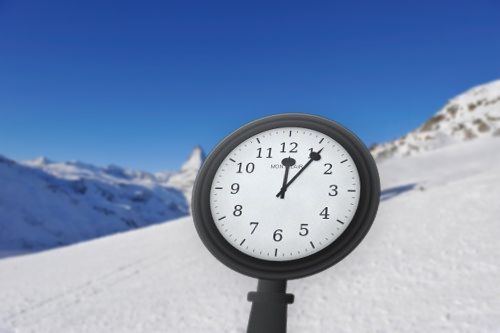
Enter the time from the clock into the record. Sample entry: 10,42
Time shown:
12,06
